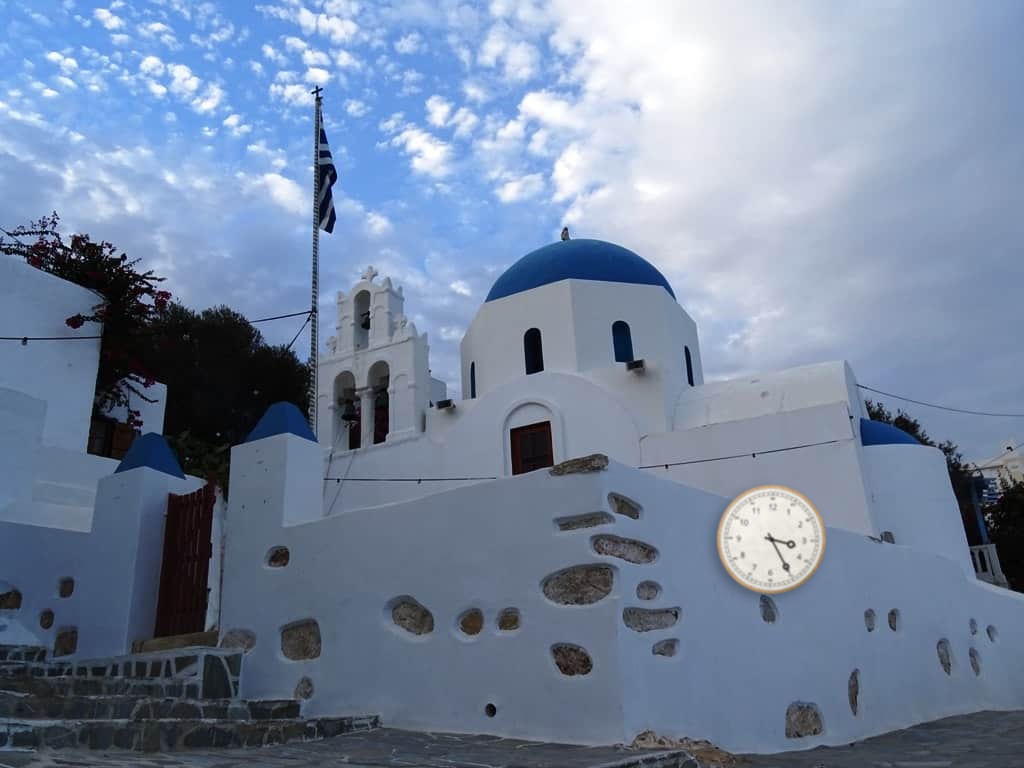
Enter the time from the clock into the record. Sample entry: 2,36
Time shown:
3,25
